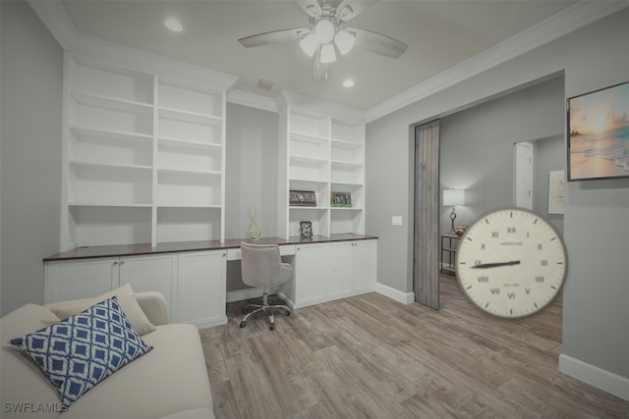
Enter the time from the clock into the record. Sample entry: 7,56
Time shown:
8,44
